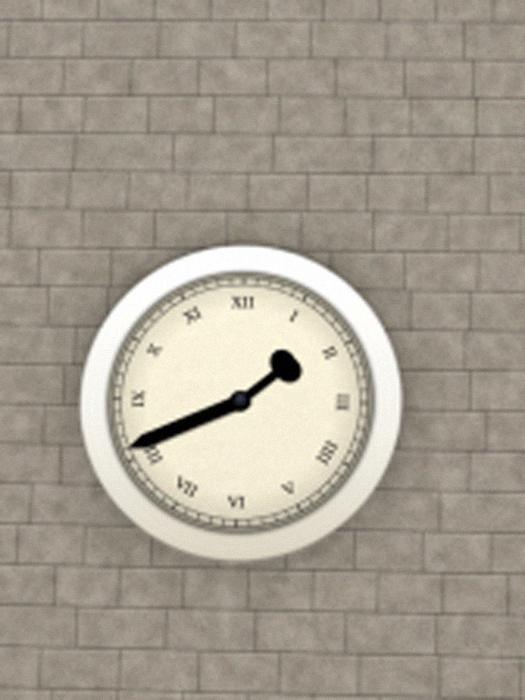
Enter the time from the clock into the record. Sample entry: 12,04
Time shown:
1,41
